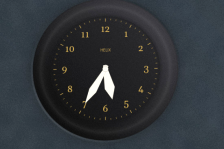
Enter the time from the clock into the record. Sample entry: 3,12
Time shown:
5,35
